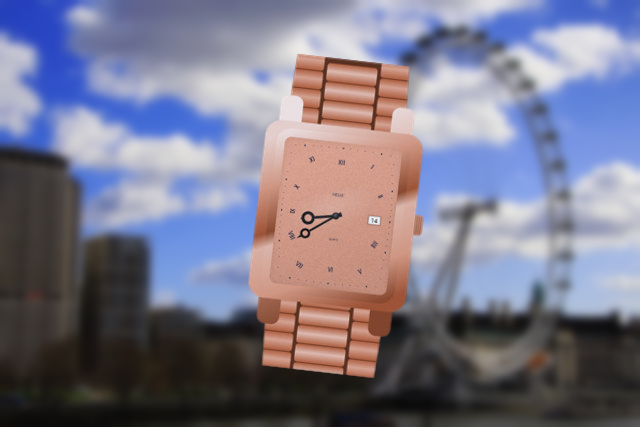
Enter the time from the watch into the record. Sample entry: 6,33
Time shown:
8,39
